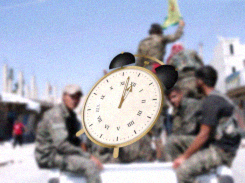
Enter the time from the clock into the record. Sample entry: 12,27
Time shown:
11,57
